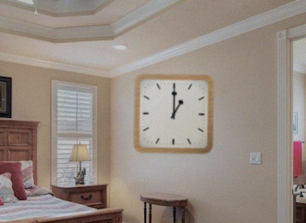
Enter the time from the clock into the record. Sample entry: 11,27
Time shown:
1,00
